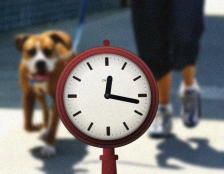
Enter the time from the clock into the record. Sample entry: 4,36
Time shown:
12,17
